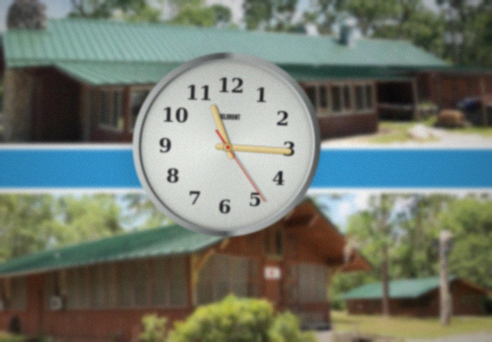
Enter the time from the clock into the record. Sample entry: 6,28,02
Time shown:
11,15,24
